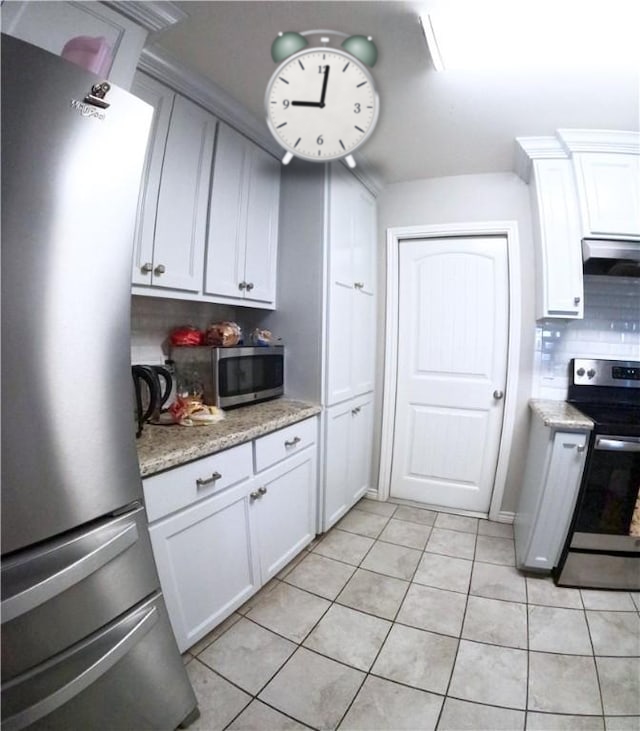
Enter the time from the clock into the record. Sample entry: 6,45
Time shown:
9,01
